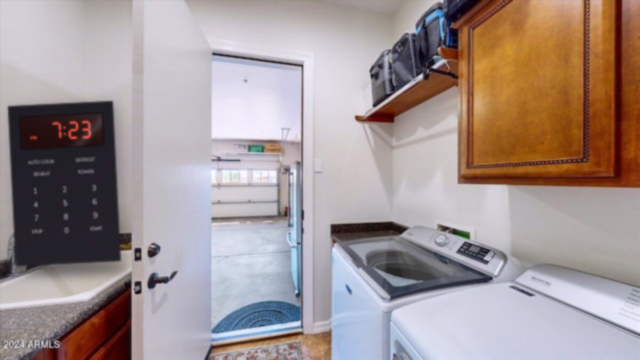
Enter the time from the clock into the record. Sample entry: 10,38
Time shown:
7,23
